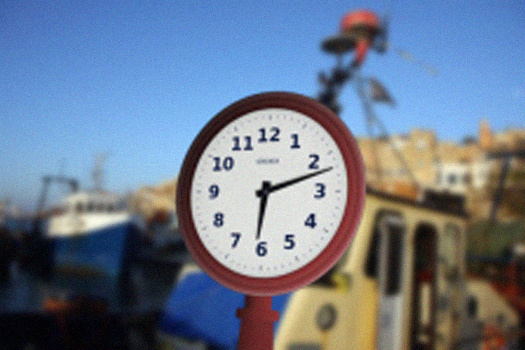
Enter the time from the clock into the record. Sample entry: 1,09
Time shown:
6,12
